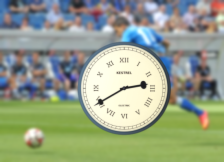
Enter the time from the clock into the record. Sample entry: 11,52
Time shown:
2,40
